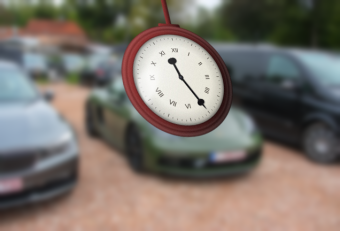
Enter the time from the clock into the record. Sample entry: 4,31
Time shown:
11,25
